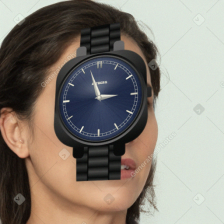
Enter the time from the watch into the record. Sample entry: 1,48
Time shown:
2,57
